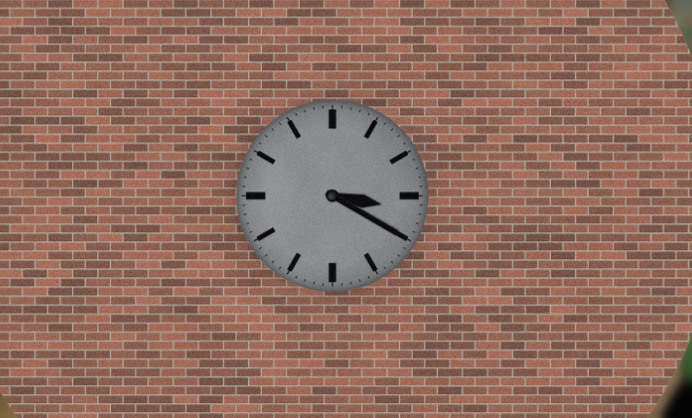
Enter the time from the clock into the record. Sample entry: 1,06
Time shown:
3,20
